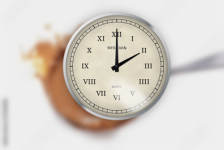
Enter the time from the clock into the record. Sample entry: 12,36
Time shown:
2,00
